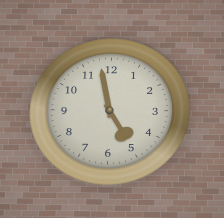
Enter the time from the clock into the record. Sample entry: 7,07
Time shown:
4,58
